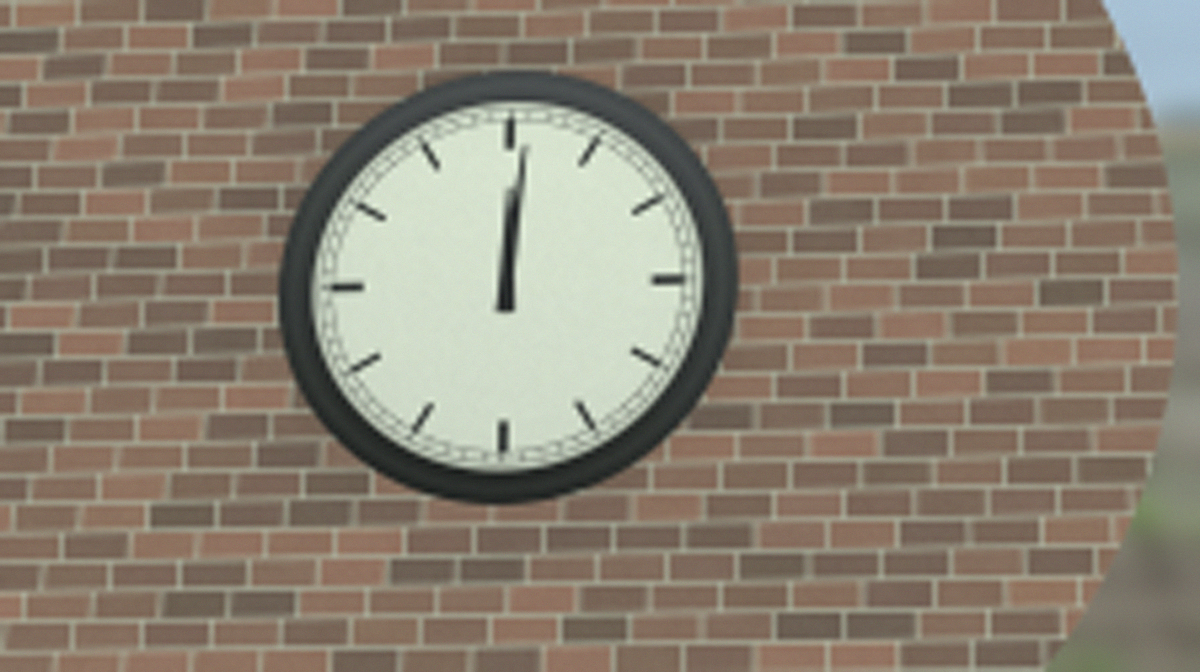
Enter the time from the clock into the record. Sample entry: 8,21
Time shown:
12,01
